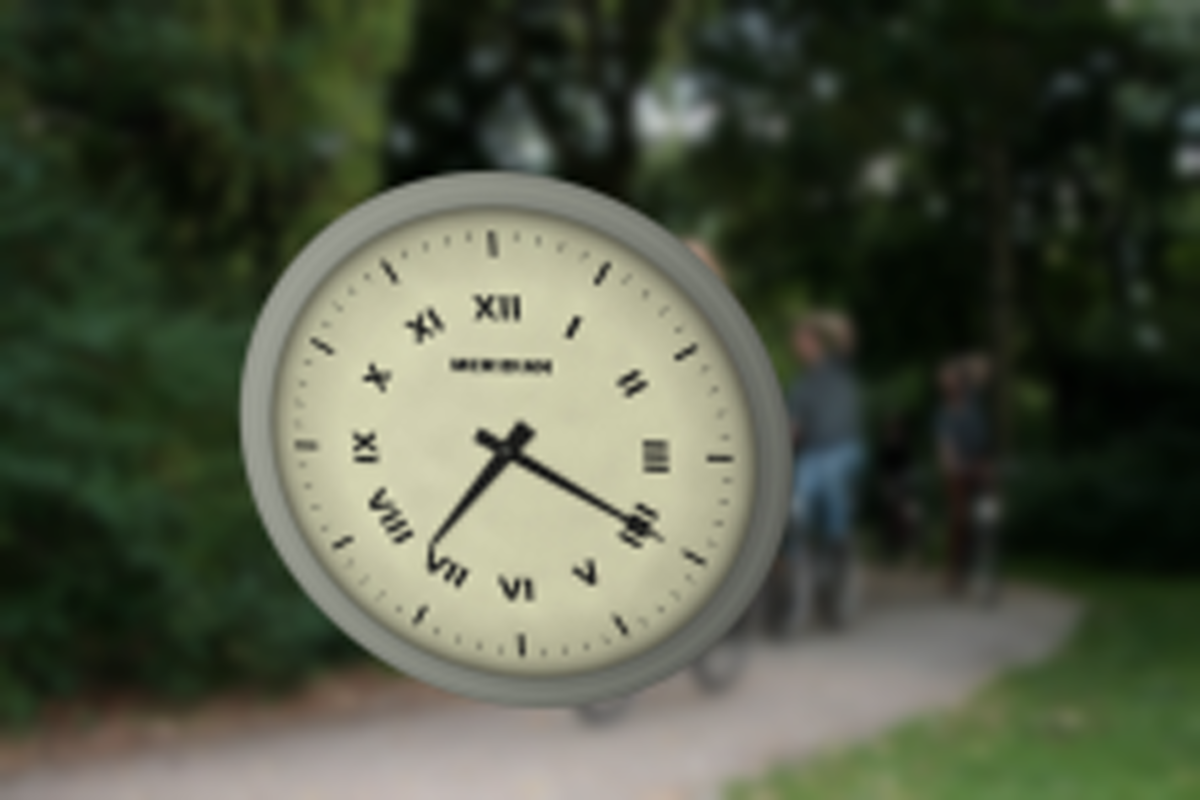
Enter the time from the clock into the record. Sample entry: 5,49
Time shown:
7,20
